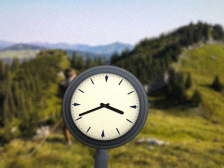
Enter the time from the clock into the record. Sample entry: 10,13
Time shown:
3,41
